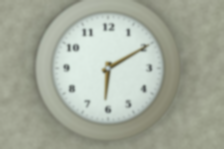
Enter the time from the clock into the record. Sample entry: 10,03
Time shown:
6,10
